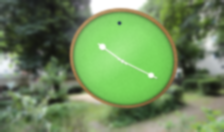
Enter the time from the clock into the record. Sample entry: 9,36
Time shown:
10,20
